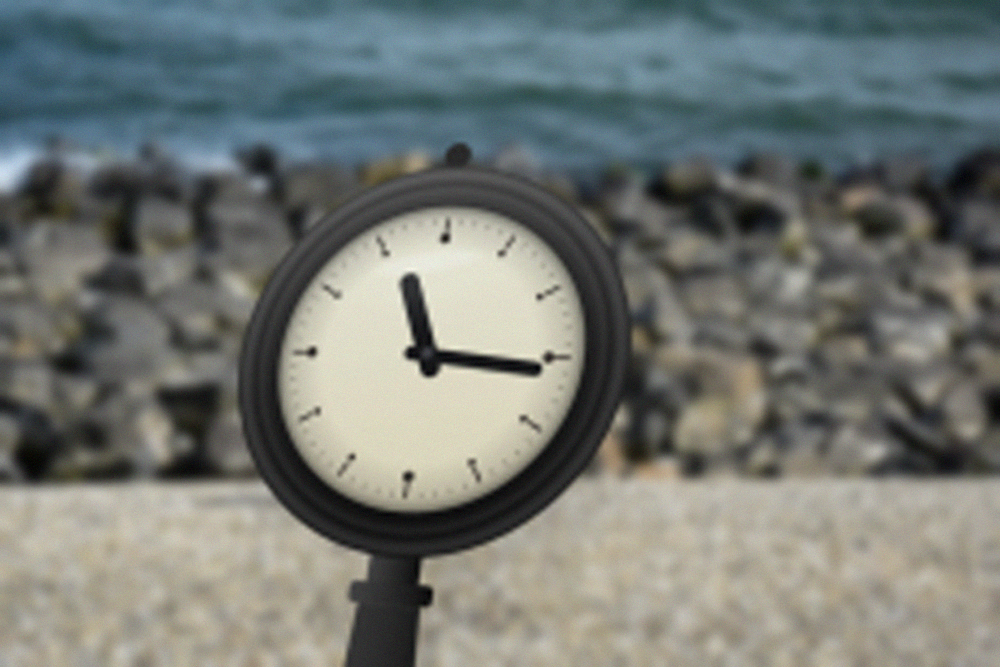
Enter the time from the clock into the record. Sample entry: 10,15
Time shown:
11,16
